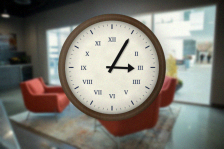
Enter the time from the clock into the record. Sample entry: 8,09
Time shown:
3,05
